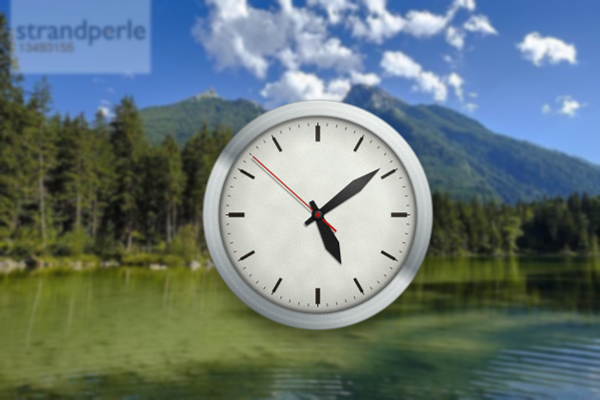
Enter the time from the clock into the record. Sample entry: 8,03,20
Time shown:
5,08,52
